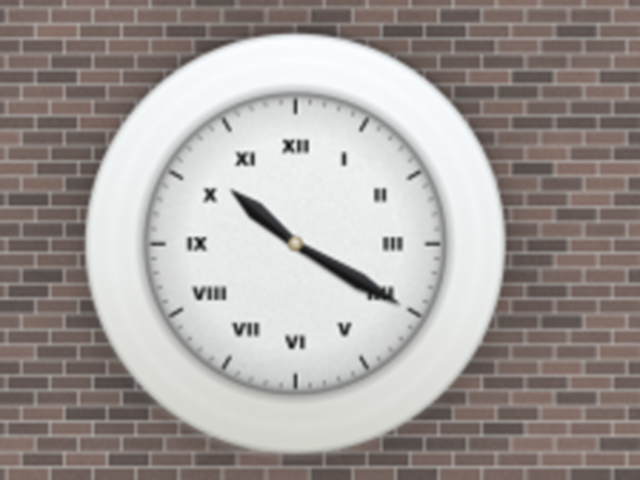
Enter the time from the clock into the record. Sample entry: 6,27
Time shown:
10,20
